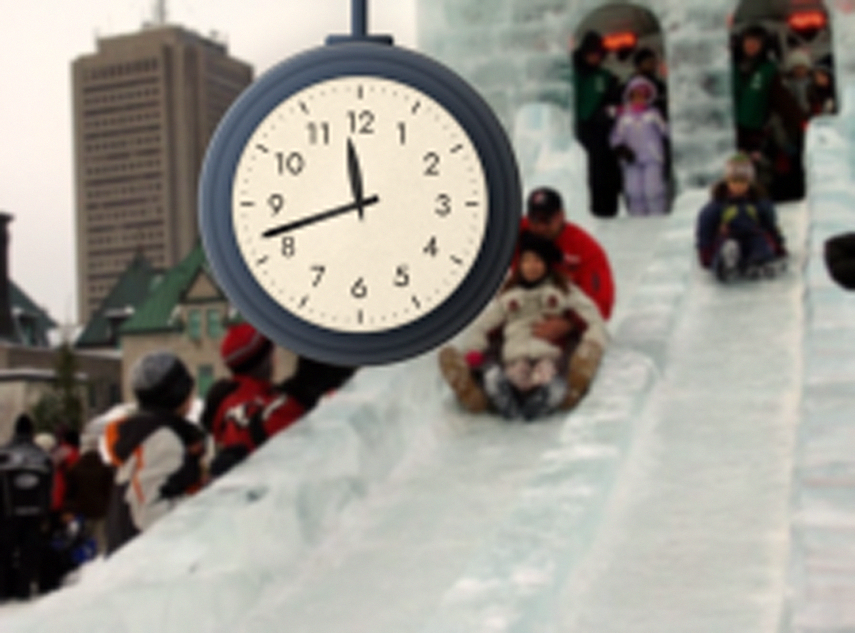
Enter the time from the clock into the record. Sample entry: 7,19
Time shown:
11,42
